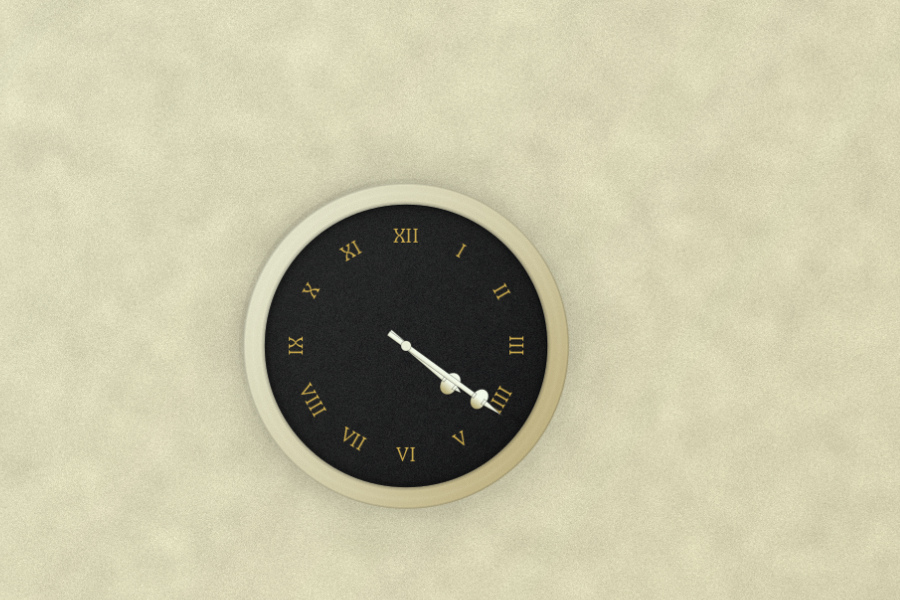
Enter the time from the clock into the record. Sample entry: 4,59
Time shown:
4,21
